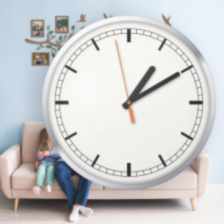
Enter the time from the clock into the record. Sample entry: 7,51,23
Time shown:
1,09,58
